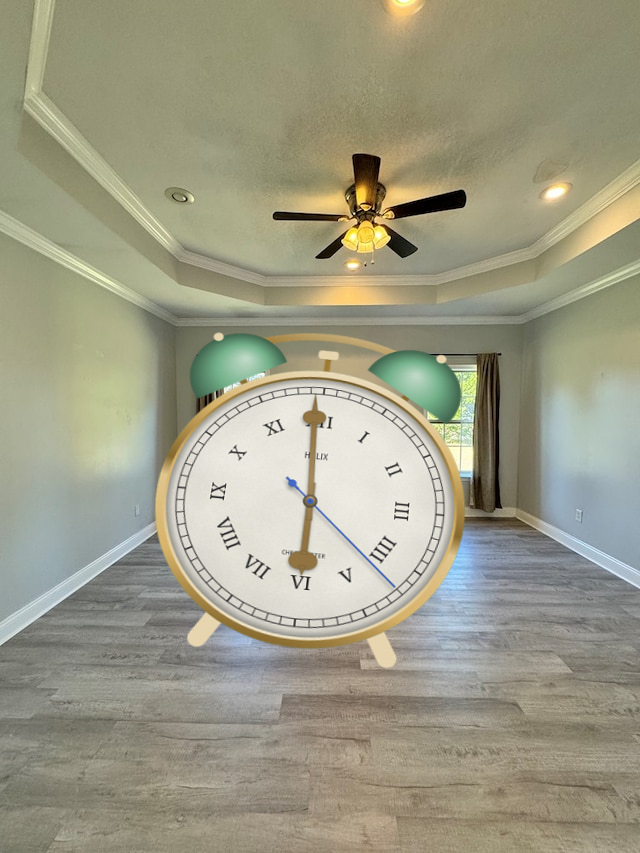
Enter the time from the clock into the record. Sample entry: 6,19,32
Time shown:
5,59,22
